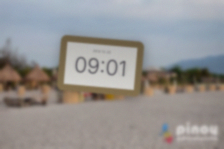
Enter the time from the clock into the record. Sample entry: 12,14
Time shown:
9,01
